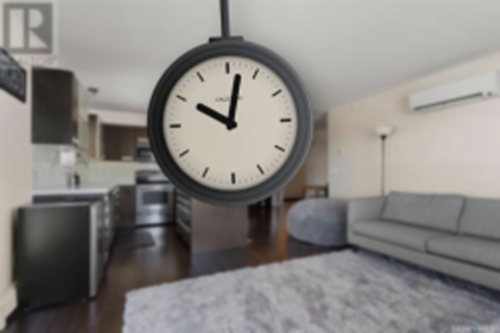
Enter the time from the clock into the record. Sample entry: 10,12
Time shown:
10,02
